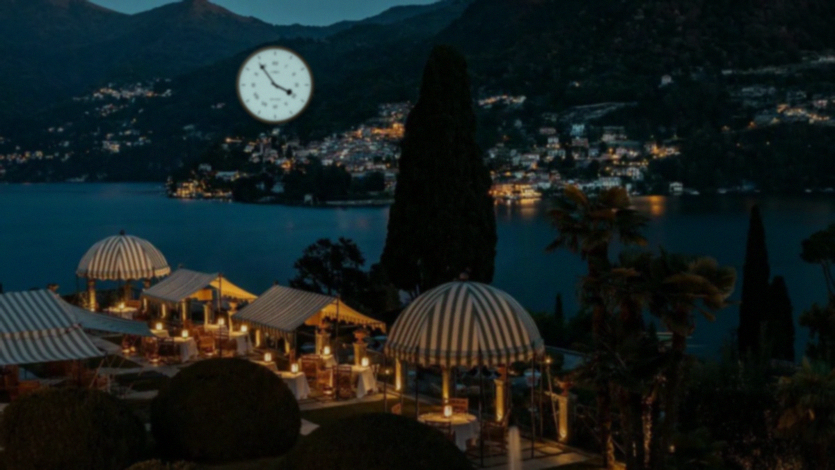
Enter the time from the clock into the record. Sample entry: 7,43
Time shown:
3,54
